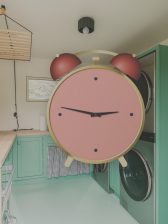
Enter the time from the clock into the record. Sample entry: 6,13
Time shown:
2,47
